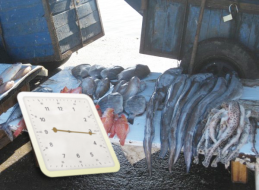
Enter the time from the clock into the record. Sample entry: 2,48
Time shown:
9,16
